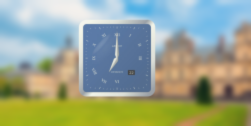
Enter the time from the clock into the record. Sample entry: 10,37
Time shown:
7,00
